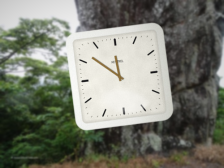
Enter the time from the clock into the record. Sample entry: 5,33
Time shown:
11,52
